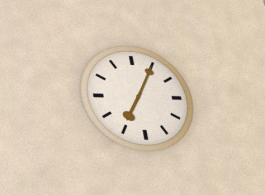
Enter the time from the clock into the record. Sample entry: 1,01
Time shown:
7,05
